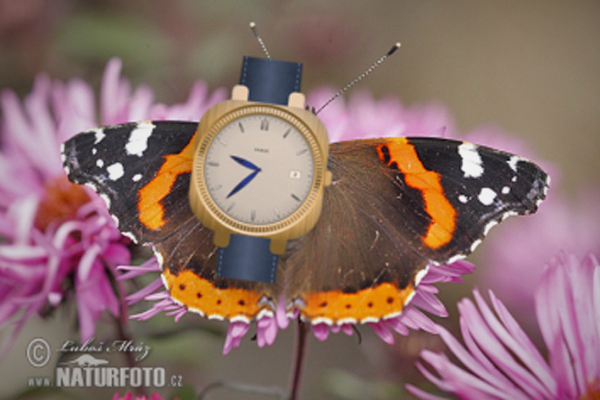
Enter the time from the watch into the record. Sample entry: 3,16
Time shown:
9,37
